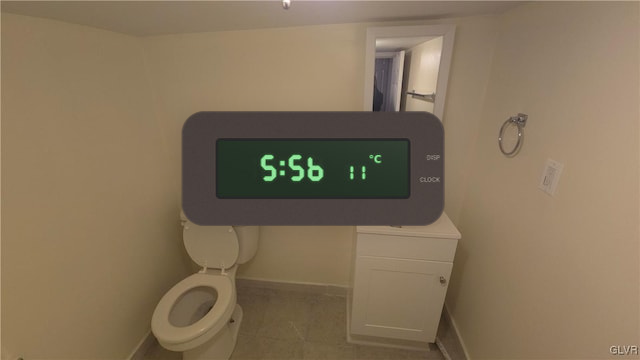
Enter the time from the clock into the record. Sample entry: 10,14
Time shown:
5,56
